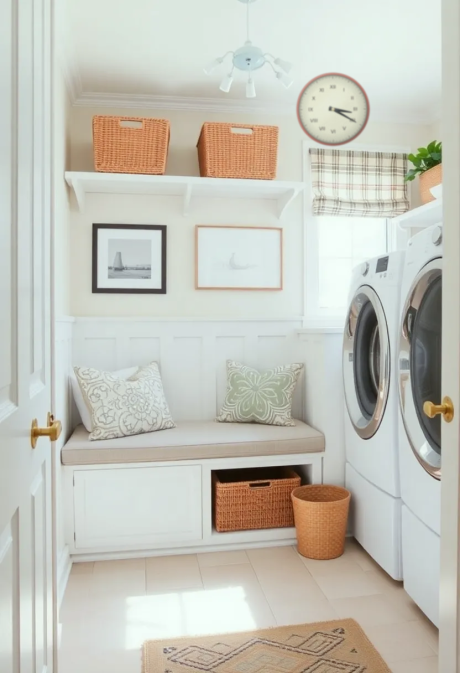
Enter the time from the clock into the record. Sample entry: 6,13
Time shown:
3,20
